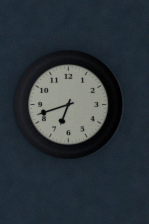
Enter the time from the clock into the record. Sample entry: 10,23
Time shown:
6,42
